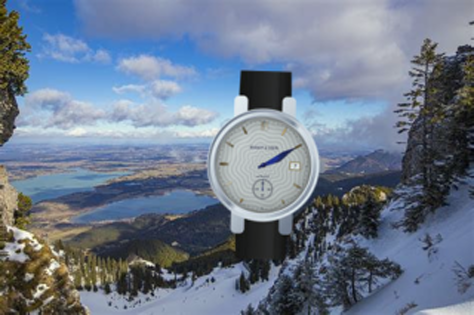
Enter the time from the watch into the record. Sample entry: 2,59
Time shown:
2,10
